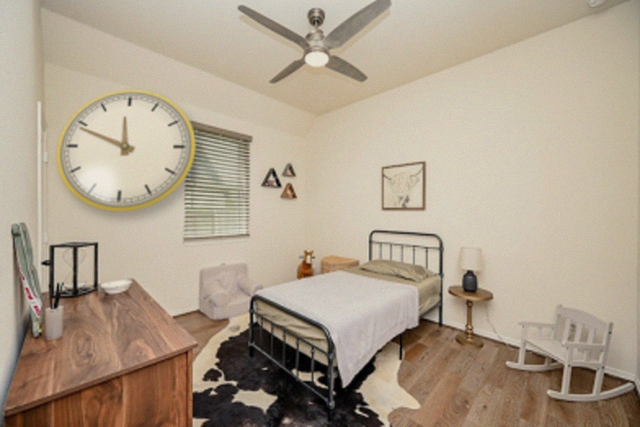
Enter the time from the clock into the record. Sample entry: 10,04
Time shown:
11,49
